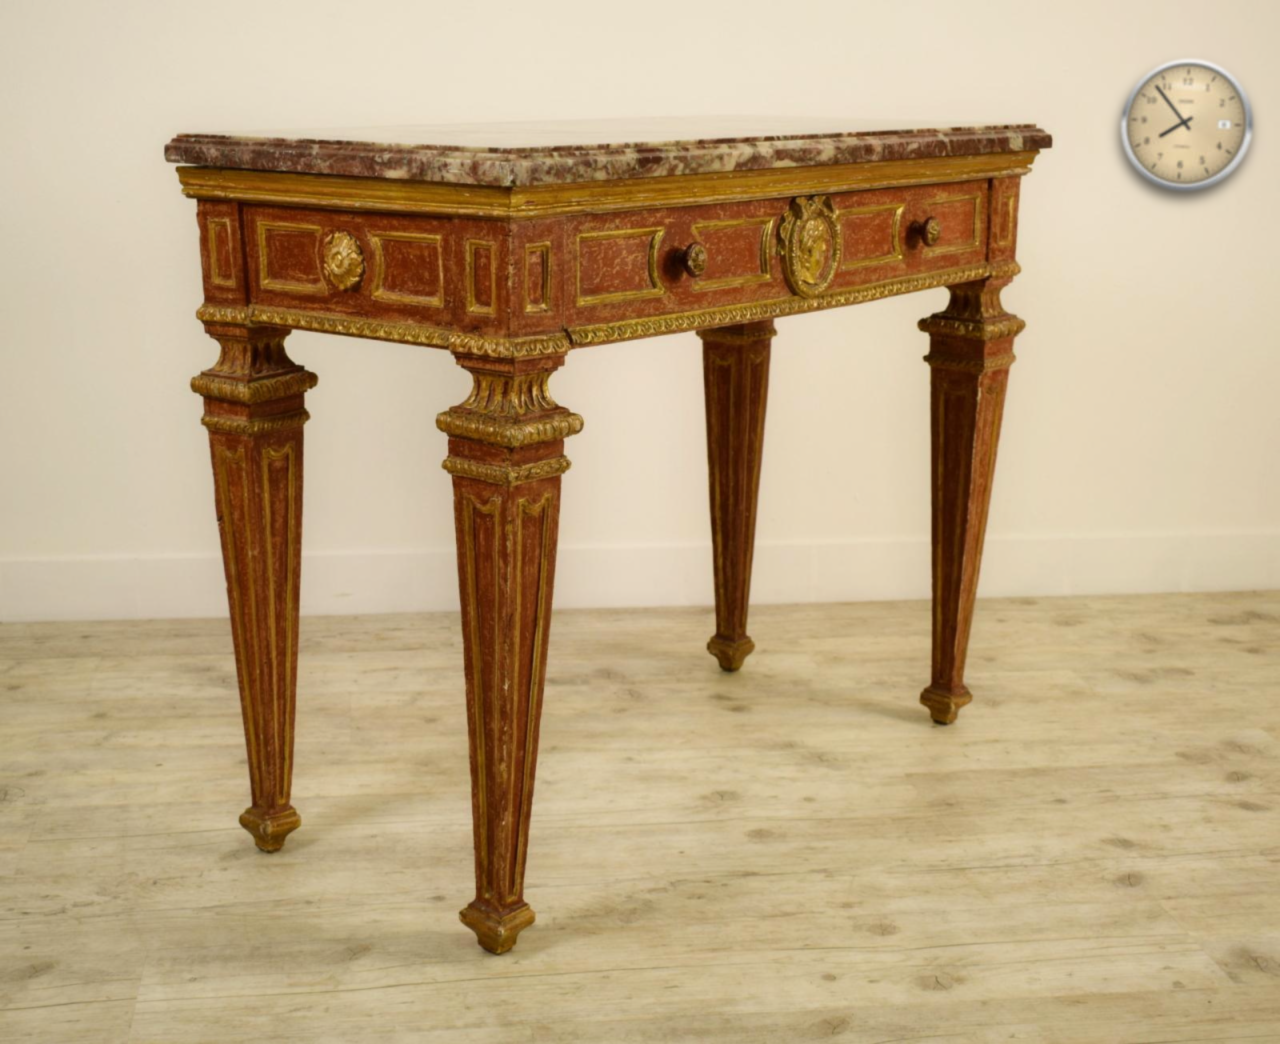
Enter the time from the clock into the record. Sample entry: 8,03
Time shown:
7,53
